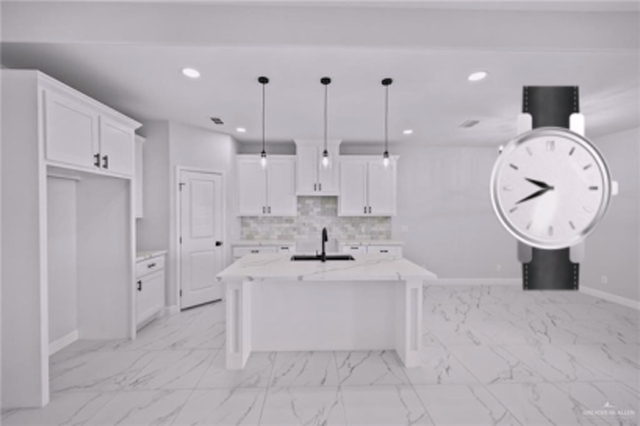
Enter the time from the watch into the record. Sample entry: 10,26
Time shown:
9,41
